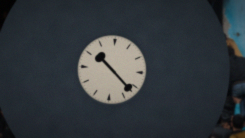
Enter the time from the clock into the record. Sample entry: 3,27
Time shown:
10,22
